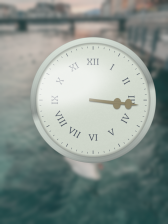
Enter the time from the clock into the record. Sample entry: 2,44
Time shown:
3,16
